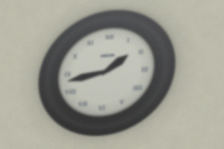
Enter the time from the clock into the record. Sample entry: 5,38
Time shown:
1,43
